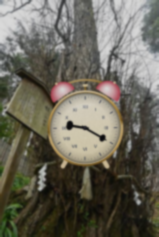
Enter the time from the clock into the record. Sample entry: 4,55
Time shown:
9,20
